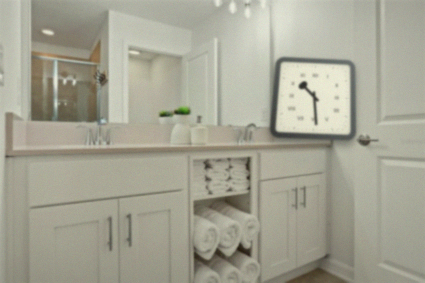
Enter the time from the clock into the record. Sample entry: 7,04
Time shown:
10,29
